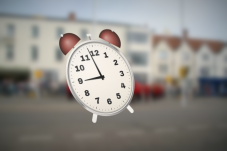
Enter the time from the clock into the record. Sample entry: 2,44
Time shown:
8,58
